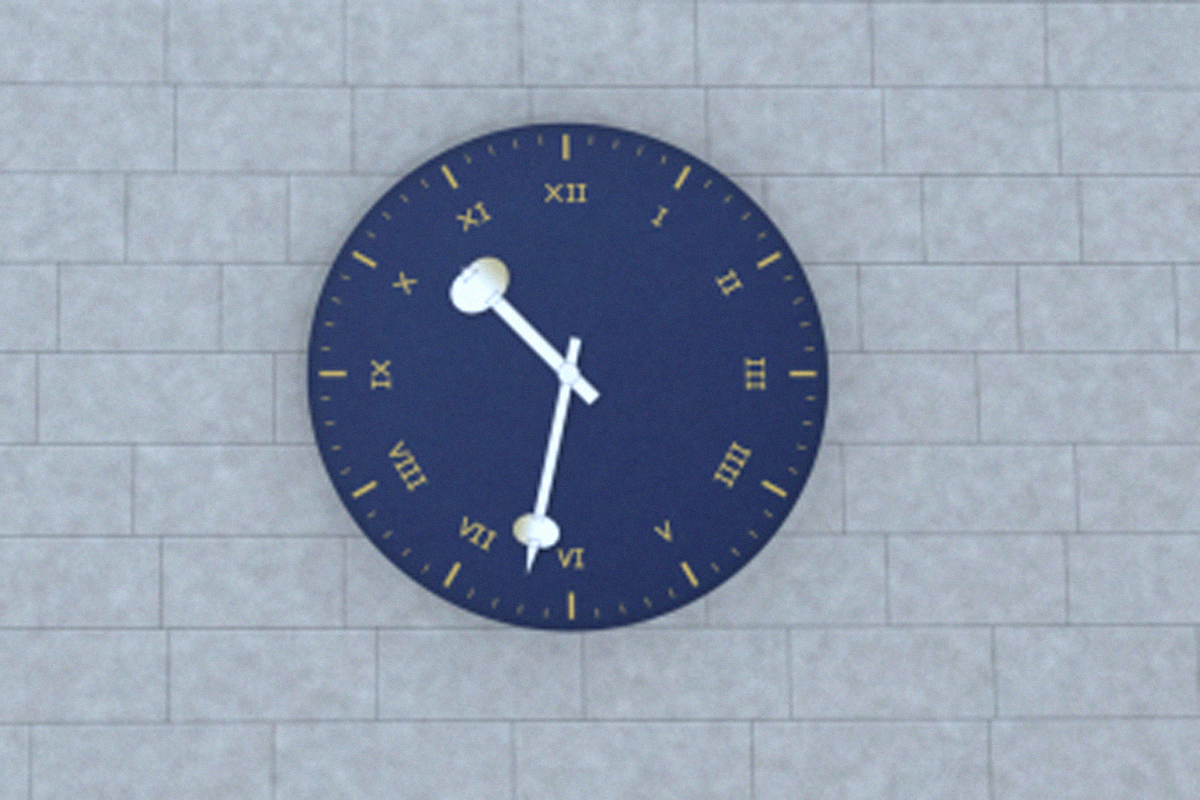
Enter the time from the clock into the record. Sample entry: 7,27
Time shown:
10,32
